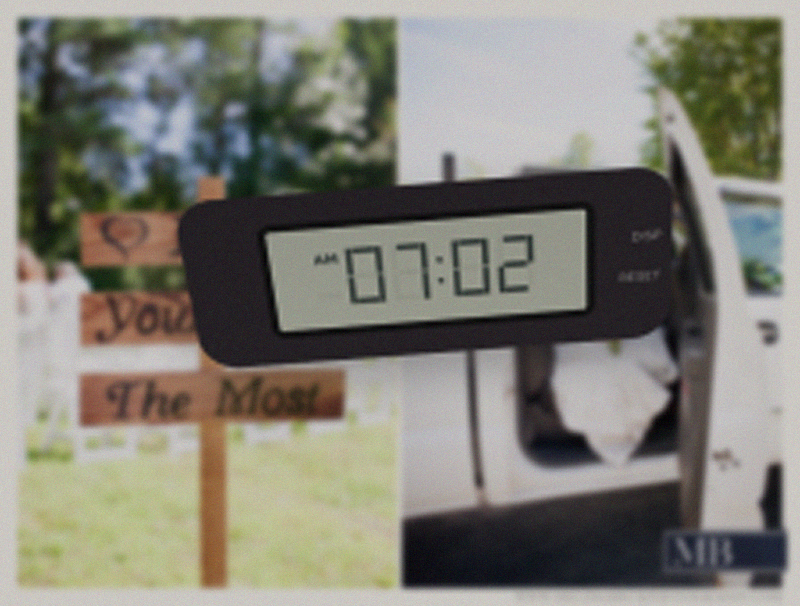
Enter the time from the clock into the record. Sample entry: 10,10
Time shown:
7,02
